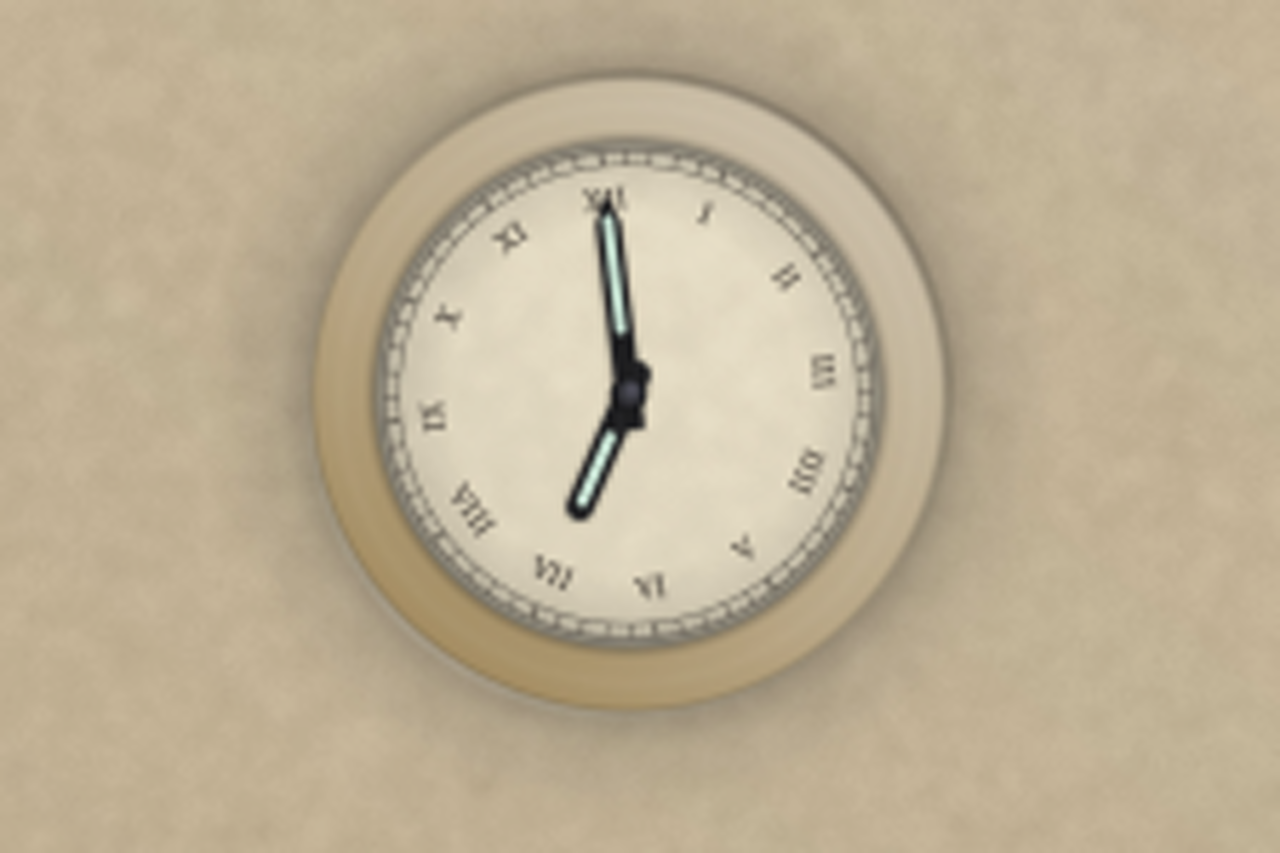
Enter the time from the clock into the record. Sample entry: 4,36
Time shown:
7,00
